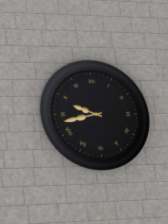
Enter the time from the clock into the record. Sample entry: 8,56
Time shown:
9,43
